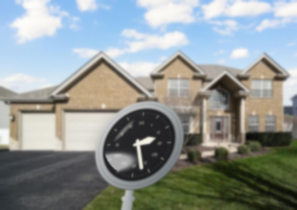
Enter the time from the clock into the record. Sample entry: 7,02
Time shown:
2,27
